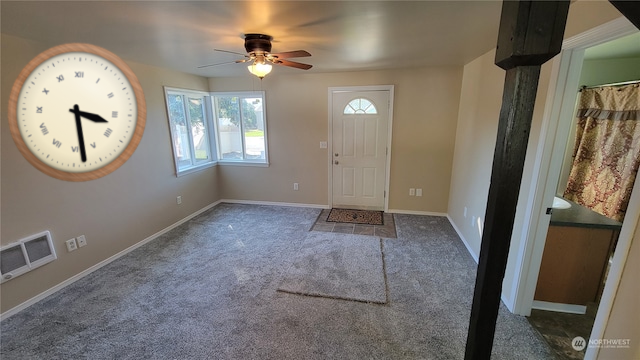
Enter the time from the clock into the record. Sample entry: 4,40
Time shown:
3,28
